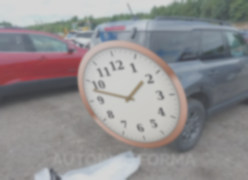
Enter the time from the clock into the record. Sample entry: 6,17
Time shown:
1,48
